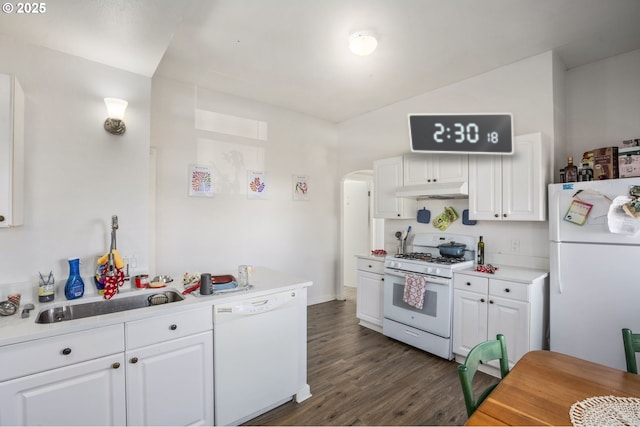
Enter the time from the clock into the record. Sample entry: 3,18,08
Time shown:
2,30,18
